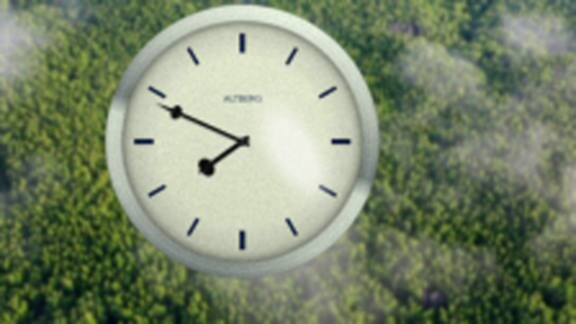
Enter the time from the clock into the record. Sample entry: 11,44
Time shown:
7,49
